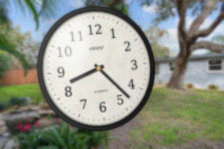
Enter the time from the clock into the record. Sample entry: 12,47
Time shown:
8,23
